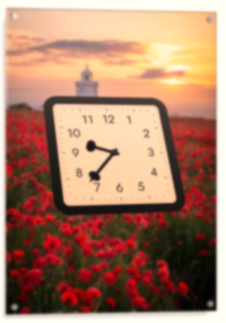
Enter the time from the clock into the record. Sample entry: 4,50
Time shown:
9,37
